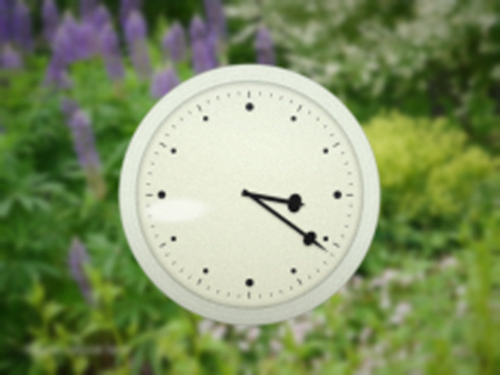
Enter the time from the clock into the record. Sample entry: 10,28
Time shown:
3,21
